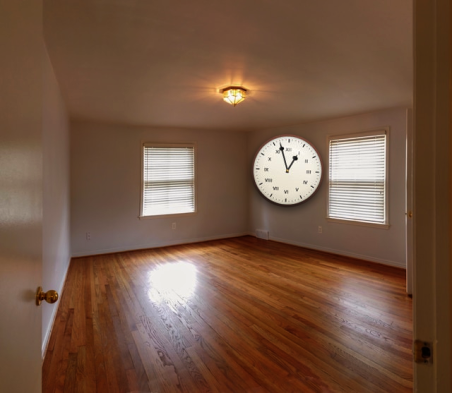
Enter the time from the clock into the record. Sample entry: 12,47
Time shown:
12,57
